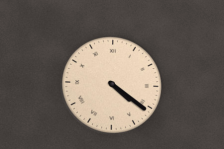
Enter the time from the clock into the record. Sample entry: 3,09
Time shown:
4,21
